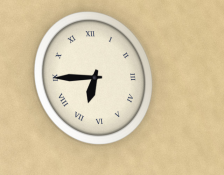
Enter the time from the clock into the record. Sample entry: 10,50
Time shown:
6,45
